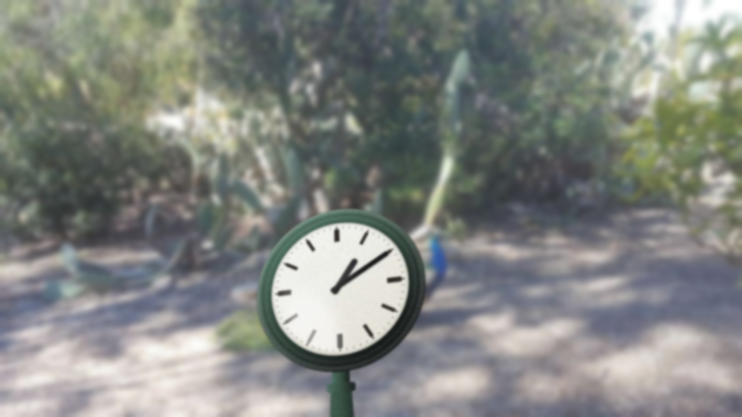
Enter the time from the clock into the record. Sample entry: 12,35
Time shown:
1,10
